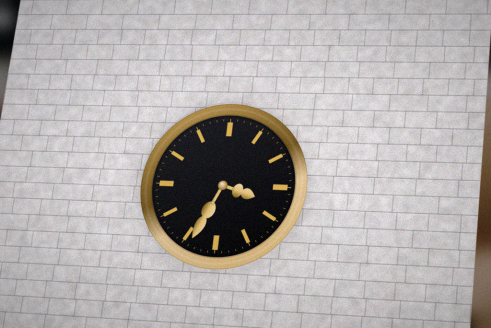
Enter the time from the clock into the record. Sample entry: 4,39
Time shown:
3,34
